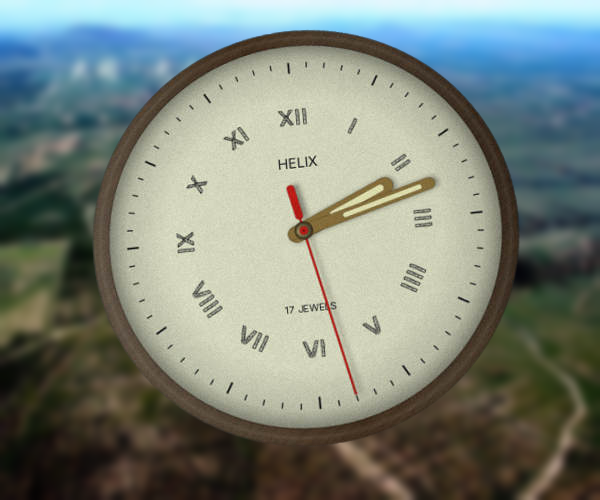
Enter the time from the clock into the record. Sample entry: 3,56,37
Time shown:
2,12,28
